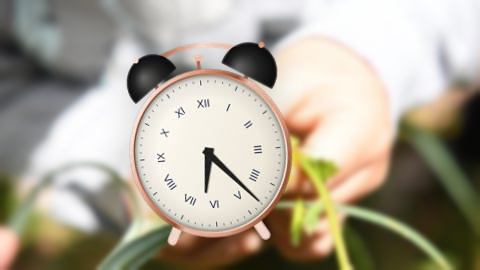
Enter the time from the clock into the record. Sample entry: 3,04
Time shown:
6,23
